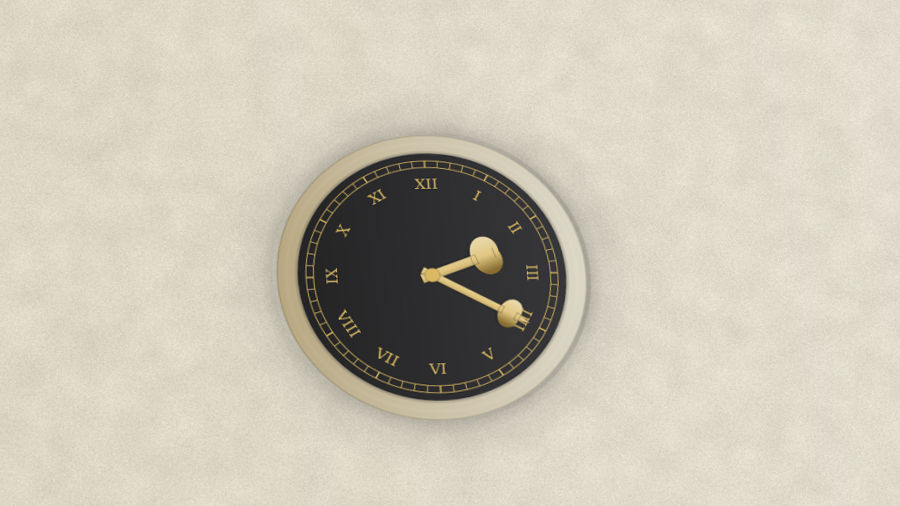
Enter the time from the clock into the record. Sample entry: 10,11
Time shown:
2,20
